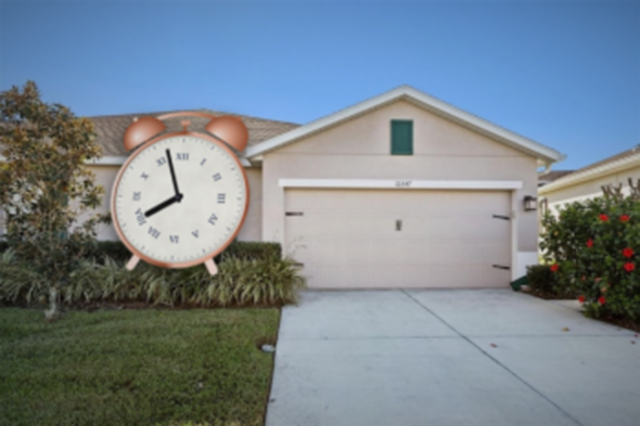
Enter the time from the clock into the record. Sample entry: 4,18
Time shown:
7,57
